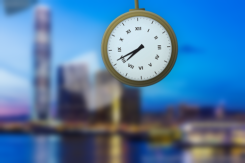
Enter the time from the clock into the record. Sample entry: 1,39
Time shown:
7,41
